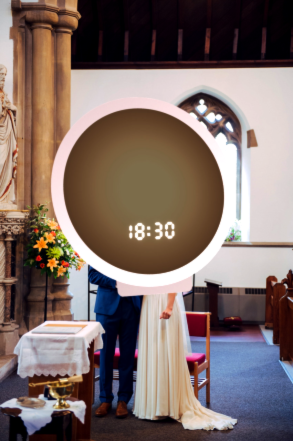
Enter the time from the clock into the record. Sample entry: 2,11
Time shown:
18,30
